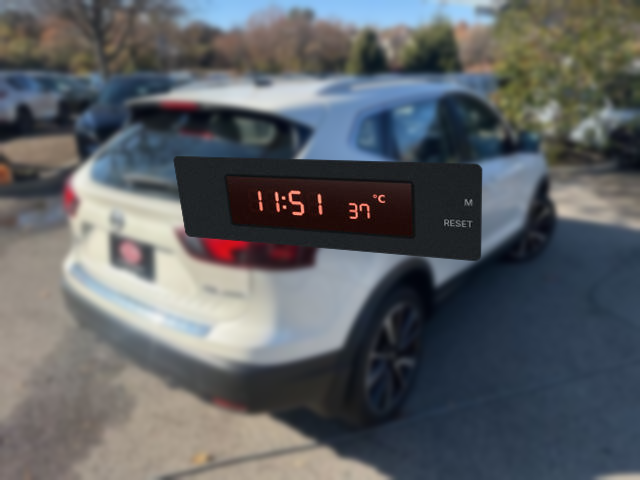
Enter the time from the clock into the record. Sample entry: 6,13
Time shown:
11,51
